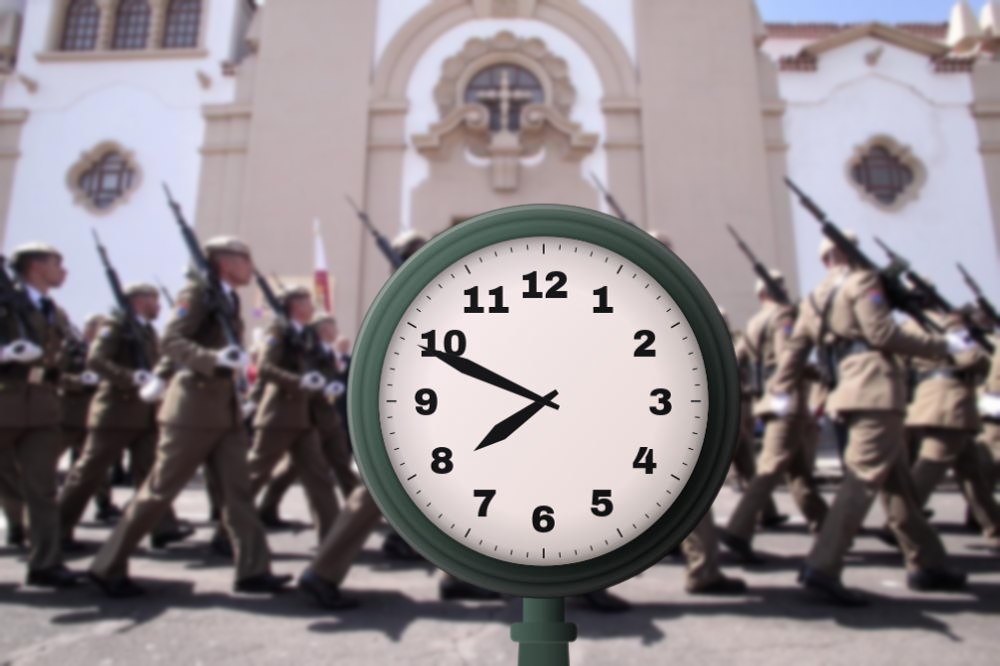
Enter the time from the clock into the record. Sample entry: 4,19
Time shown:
7,49
